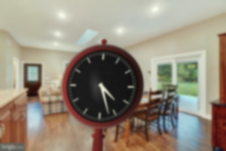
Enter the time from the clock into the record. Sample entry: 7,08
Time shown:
4,27
